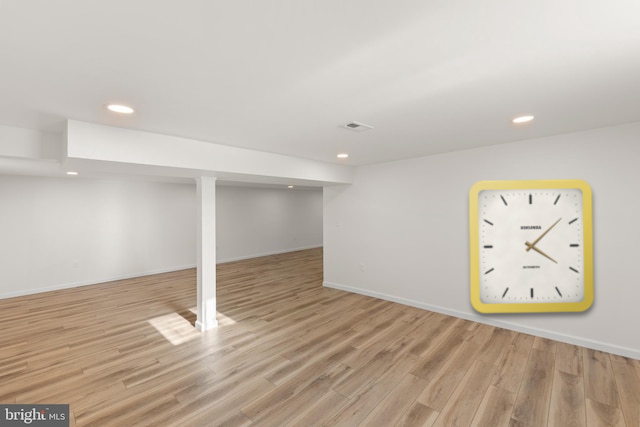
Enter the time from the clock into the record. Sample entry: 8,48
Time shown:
4,08
